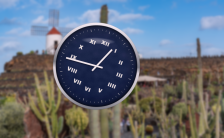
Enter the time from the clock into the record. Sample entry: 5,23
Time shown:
12,44
